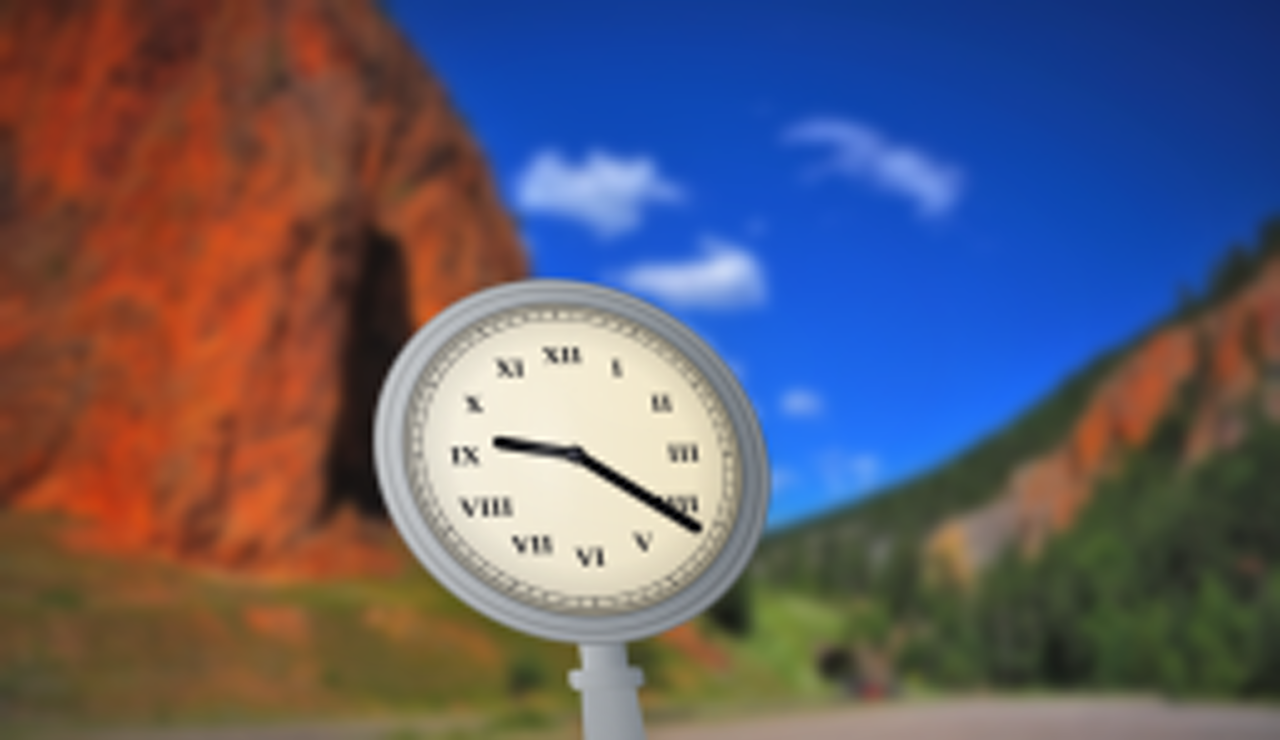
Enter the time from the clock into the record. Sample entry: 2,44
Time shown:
9,21
